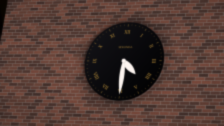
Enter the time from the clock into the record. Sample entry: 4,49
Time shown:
4,30
